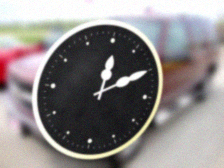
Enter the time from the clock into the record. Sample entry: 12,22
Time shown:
12,10
